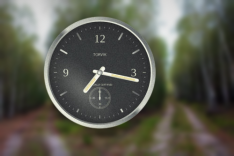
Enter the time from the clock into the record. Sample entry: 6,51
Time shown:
7,17
